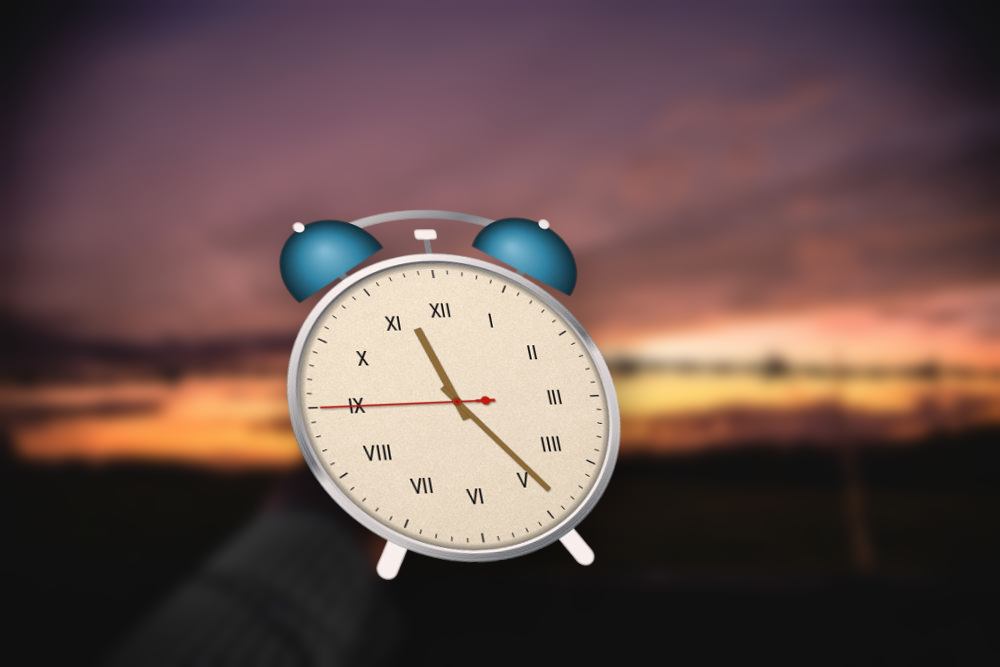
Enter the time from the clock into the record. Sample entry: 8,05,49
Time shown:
11,23,45
